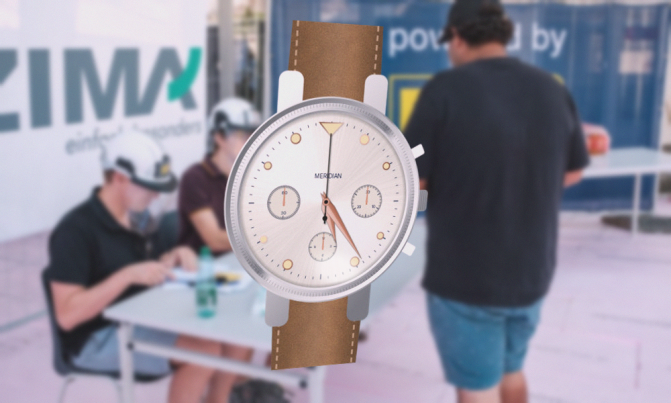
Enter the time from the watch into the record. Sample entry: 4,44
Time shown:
5,24
